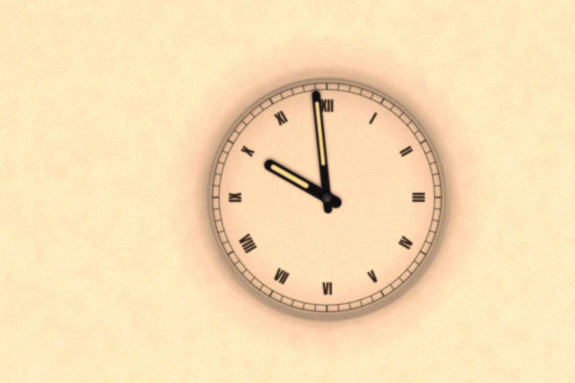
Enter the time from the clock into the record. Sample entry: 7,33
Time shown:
9,59
